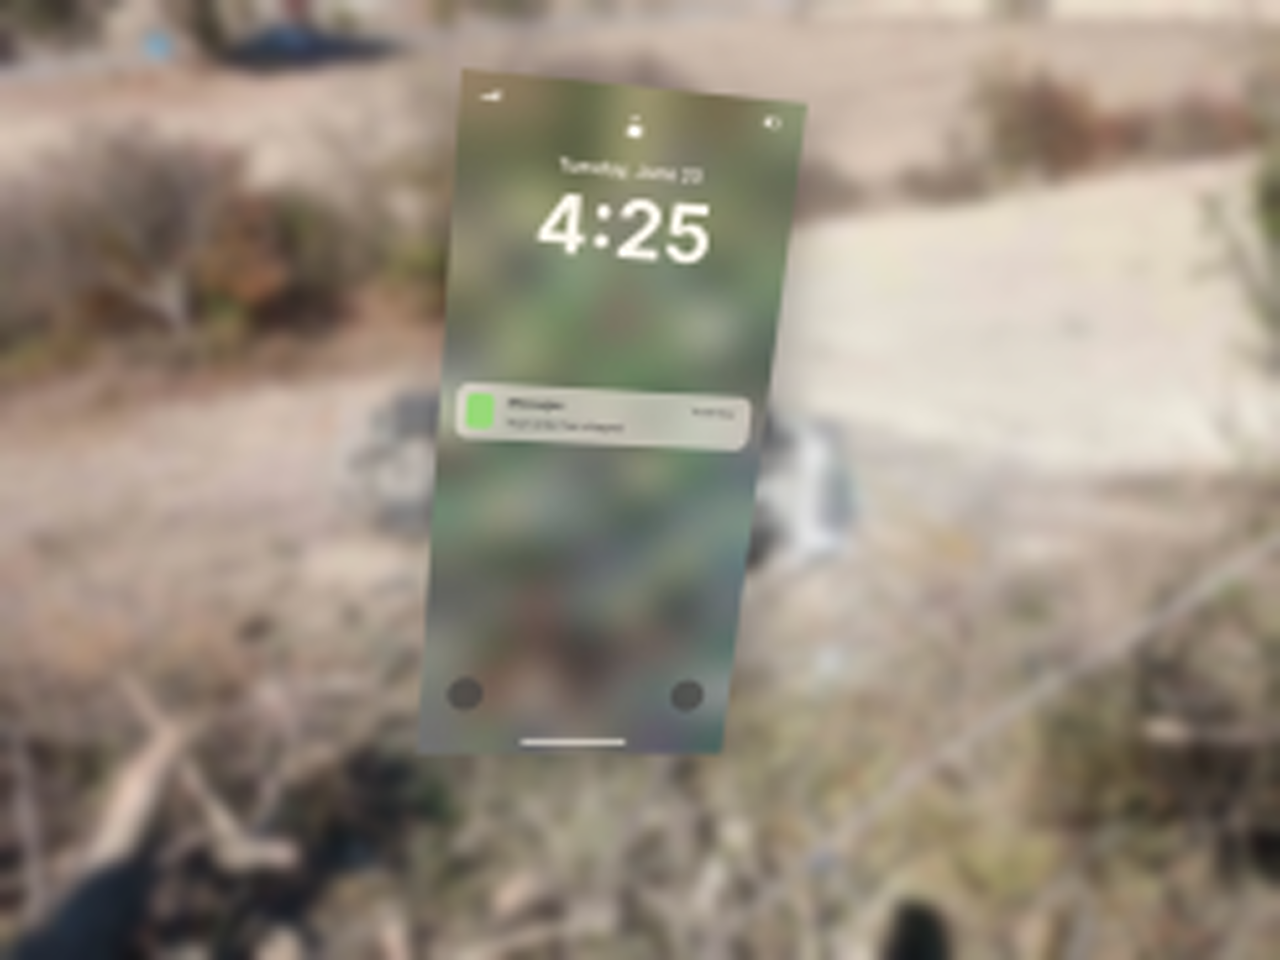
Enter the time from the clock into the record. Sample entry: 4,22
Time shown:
4,25
